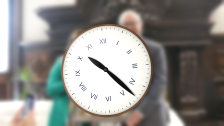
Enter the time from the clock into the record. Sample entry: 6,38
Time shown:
10,23
